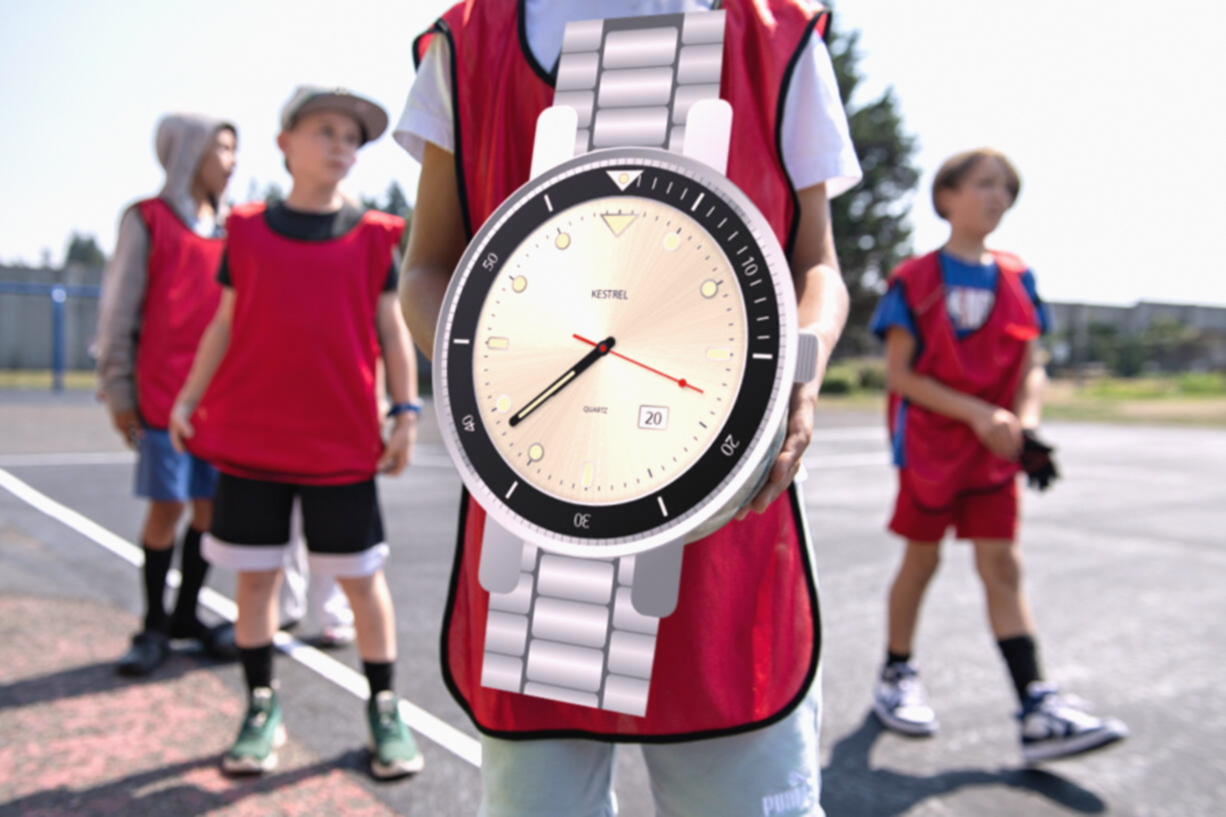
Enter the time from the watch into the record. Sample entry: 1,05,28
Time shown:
7,38,18
